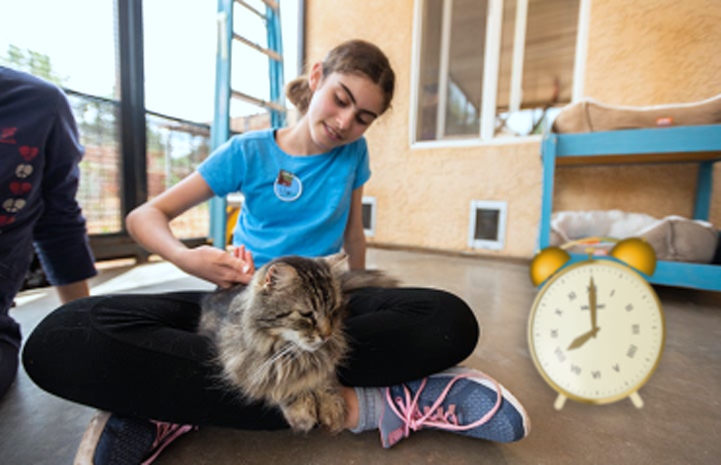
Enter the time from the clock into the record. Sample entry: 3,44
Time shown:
8,00
